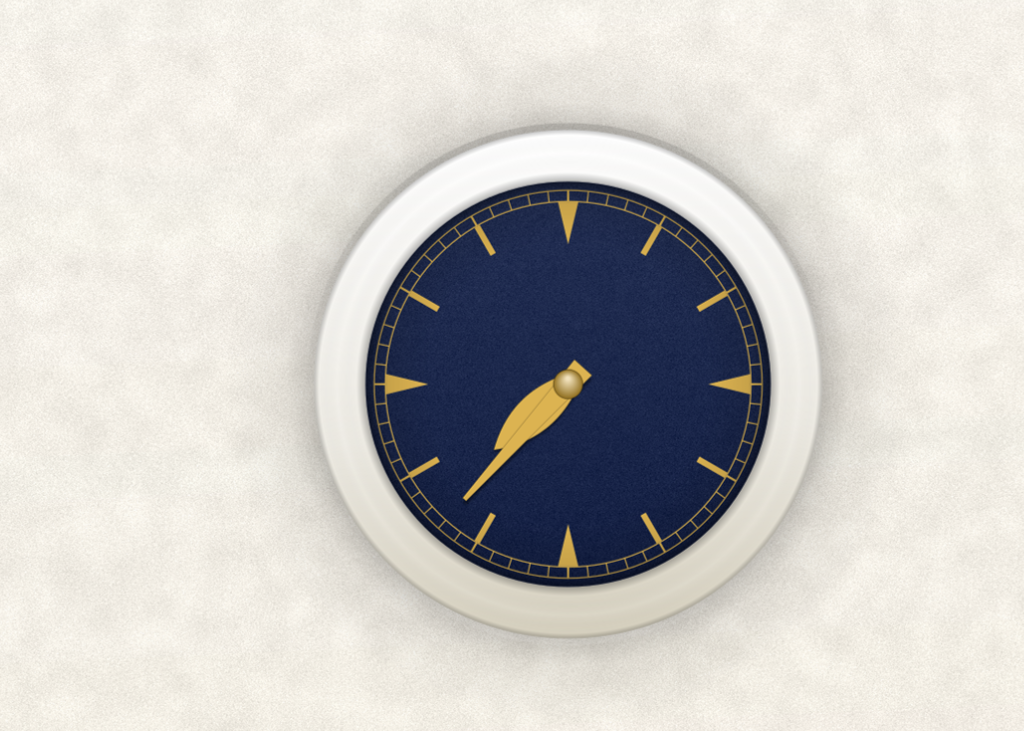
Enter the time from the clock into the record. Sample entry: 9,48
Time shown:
7,37
